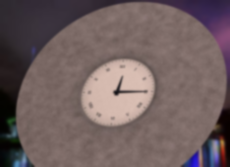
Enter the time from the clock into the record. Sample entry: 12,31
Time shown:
12,15
